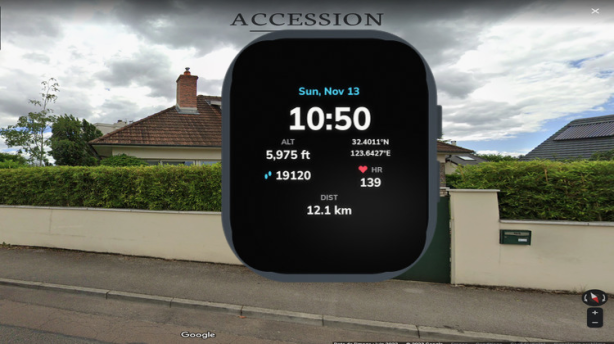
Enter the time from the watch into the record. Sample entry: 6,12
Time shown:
10,50
